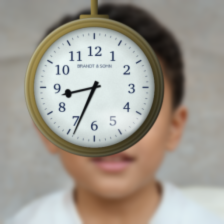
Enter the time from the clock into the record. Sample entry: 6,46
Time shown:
8,34
